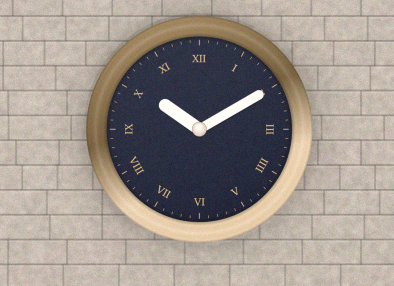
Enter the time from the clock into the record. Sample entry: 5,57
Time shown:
10,10
